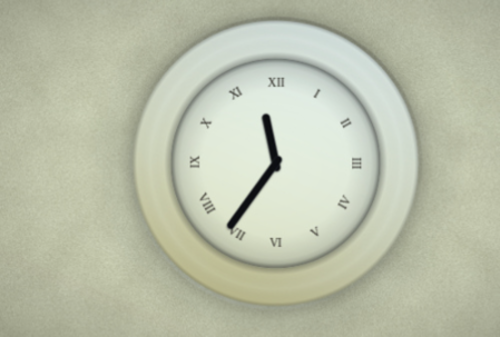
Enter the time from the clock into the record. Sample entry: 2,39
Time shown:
11,36
